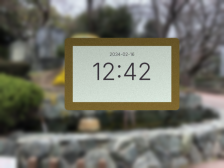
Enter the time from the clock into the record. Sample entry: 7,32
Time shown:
12,42
